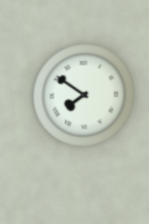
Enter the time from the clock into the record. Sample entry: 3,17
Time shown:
7,51
